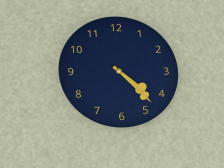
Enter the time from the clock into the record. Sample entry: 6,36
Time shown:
4,23
